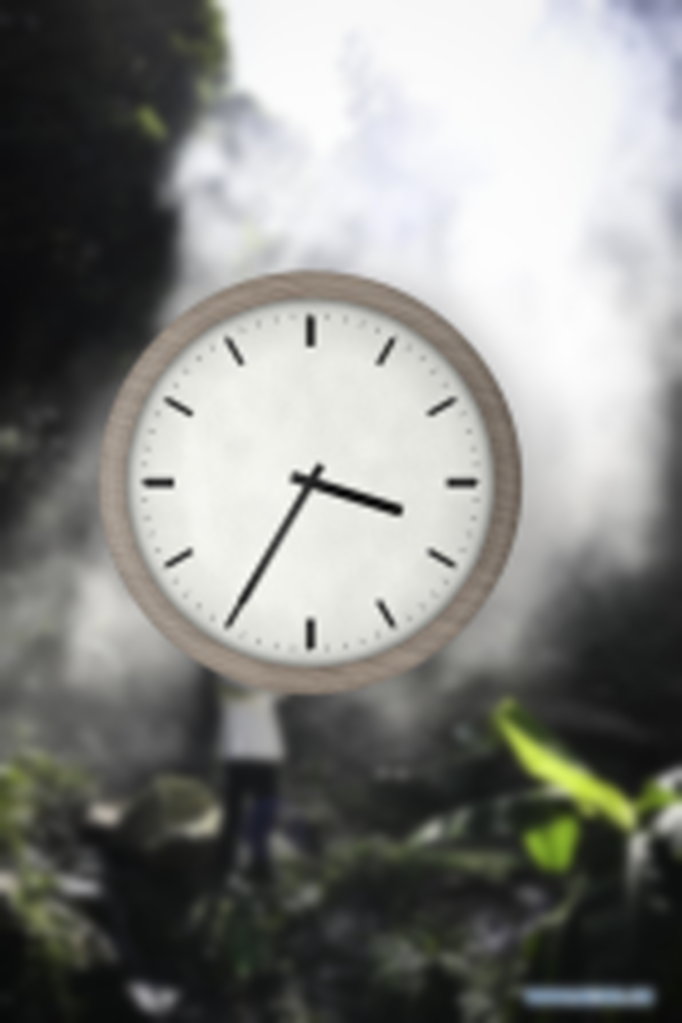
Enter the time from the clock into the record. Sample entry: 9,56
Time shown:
3,35
